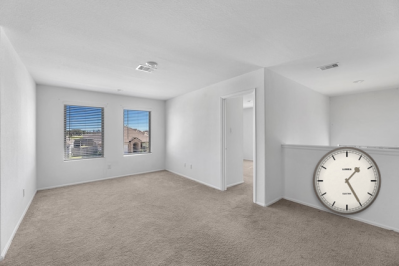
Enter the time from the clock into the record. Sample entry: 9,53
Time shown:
1,25
